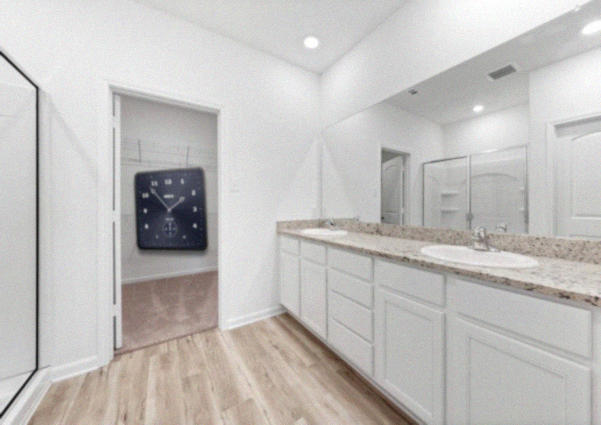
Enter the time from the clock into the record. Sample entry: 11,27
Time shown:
1,53
